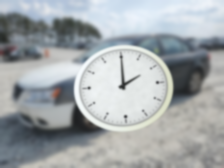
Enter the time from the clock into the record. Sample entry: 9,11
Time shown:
2,00
